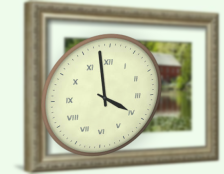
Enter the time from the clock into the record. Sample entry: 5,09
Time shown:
3,58
